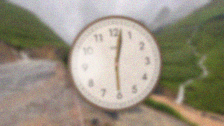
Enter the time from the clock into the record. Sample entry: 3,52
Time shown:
6,02
